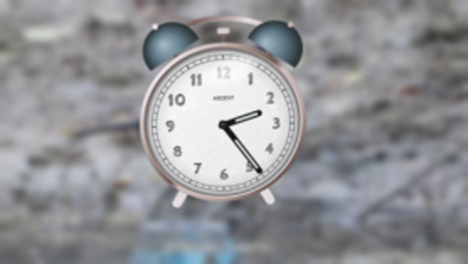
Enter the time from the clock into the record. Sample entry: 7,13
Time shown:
2,24
